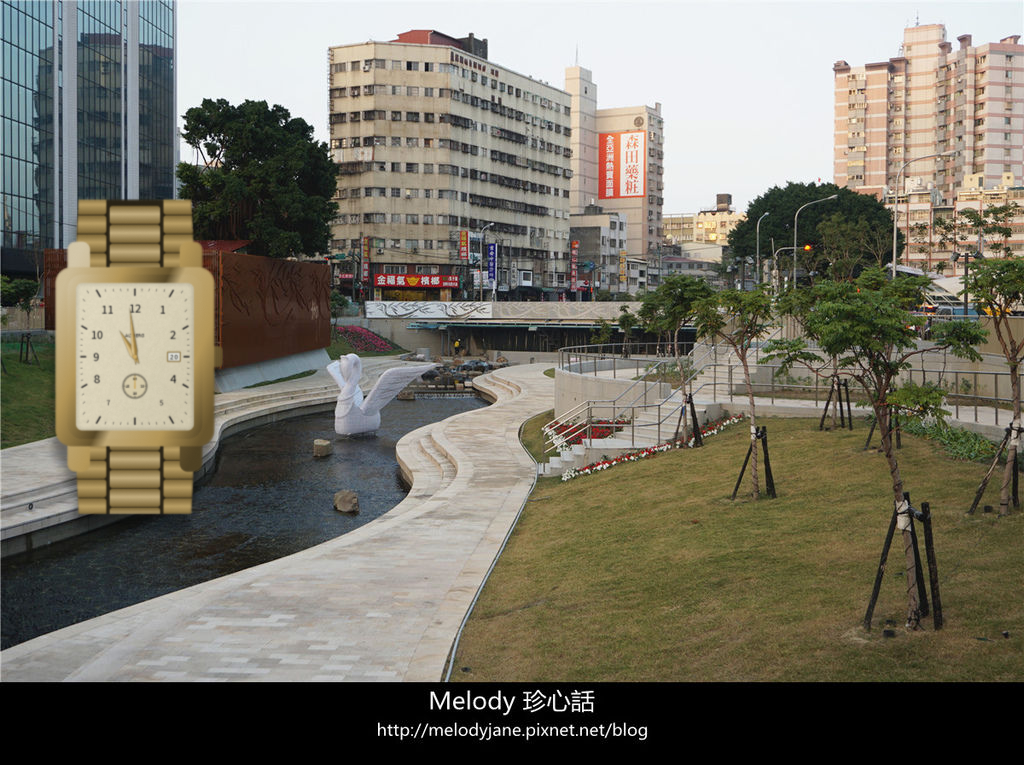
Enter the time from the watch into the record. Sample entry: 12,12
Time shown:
10,59
